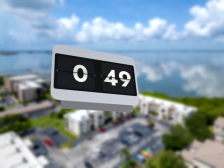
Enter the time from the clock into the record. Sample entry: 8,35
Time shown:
0,49
